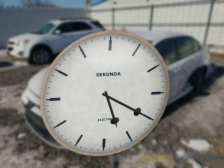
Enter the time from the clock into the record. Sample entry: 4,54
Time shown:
5,20
